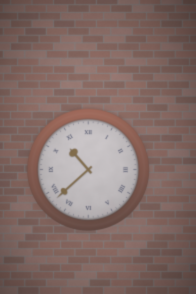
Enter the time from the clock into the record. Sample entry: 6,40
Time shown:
10,38
